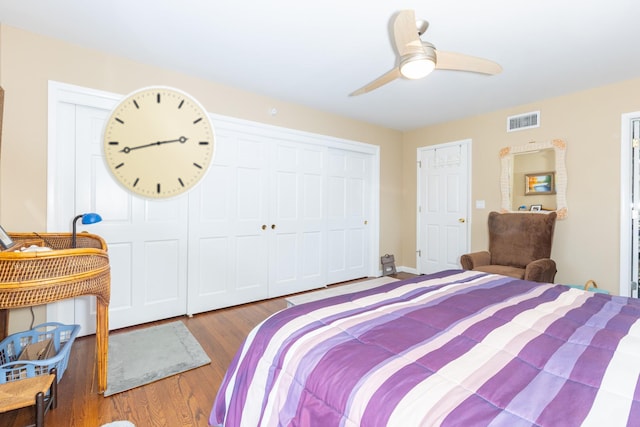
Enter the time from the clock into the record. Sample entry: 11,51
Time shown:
2,43
